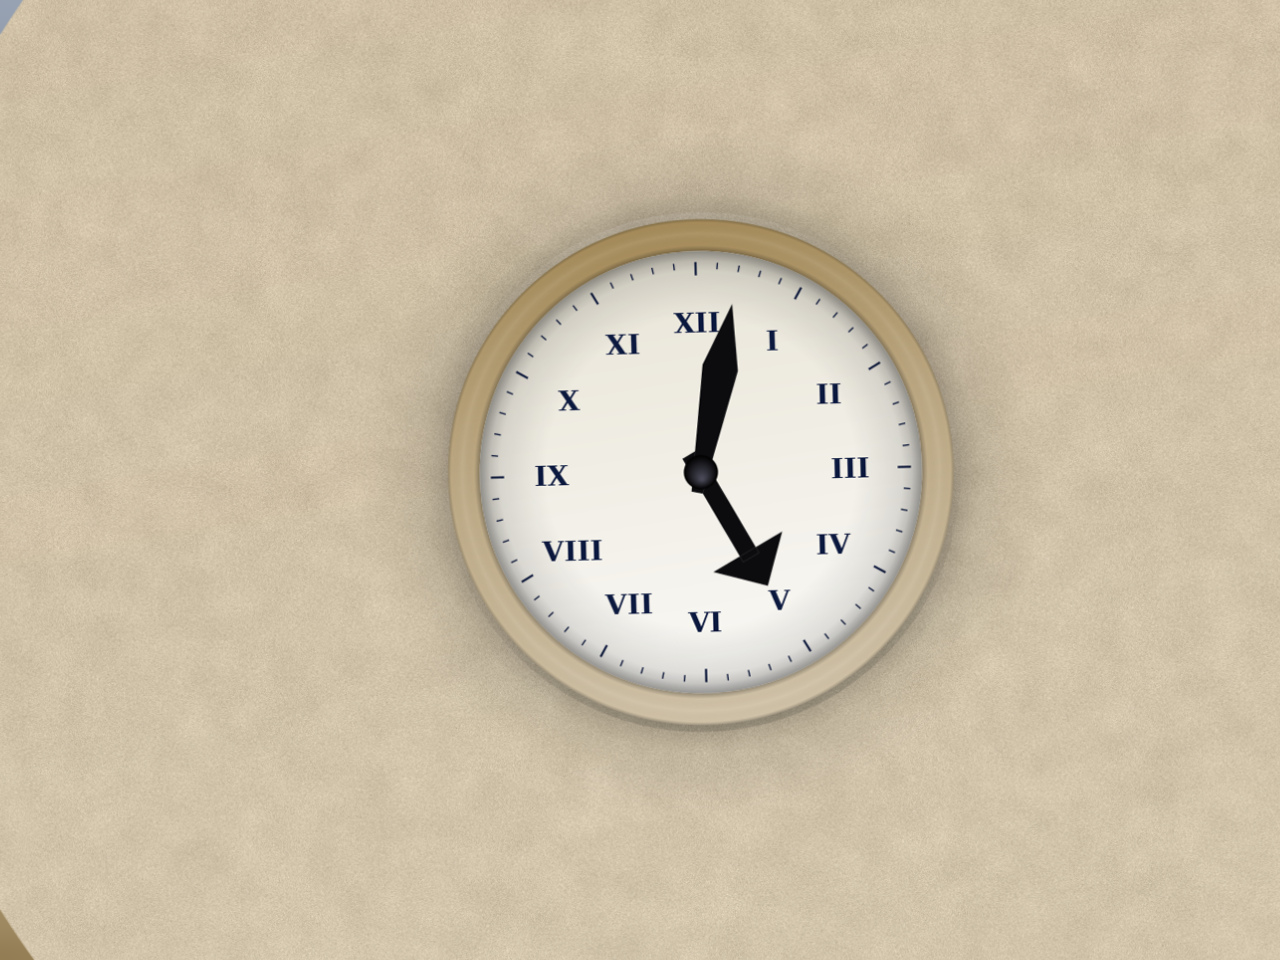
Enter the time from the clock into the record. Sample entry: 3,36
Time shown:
5,02
